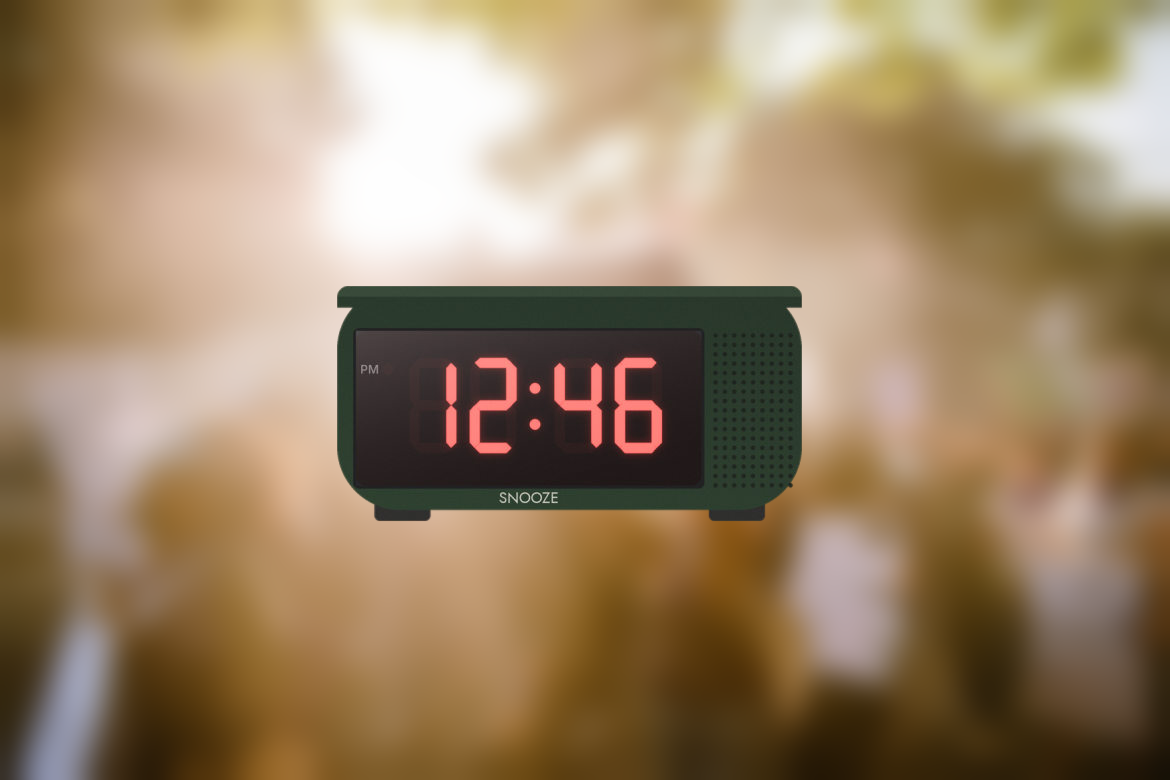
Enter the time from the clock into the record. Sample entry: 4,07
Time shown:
12,46
